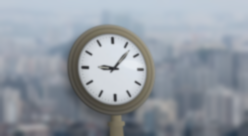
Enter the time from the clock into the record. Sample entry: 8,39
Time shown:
9,07
